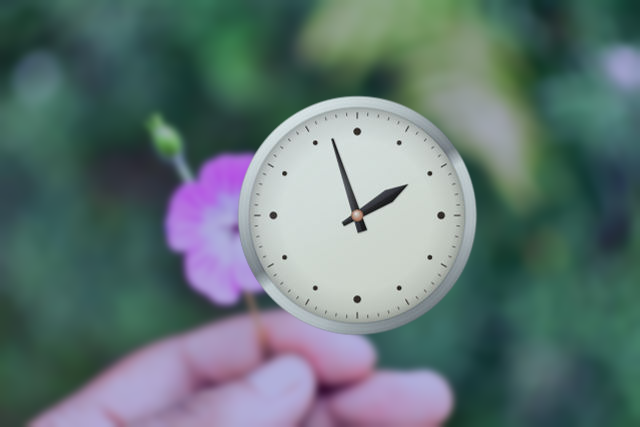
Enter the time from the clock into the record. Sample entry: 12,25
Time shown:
1,57
